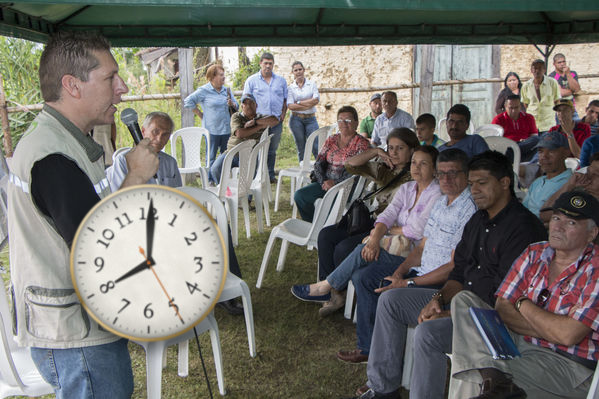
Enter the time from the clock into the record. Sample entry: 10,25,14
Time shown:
8,00,25
